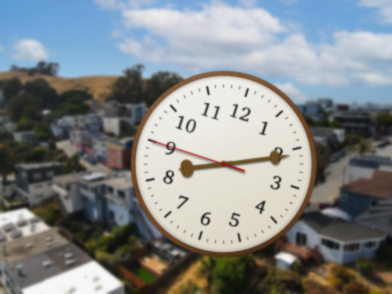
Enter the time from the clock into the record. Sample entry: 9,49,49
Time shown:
8,10,45
